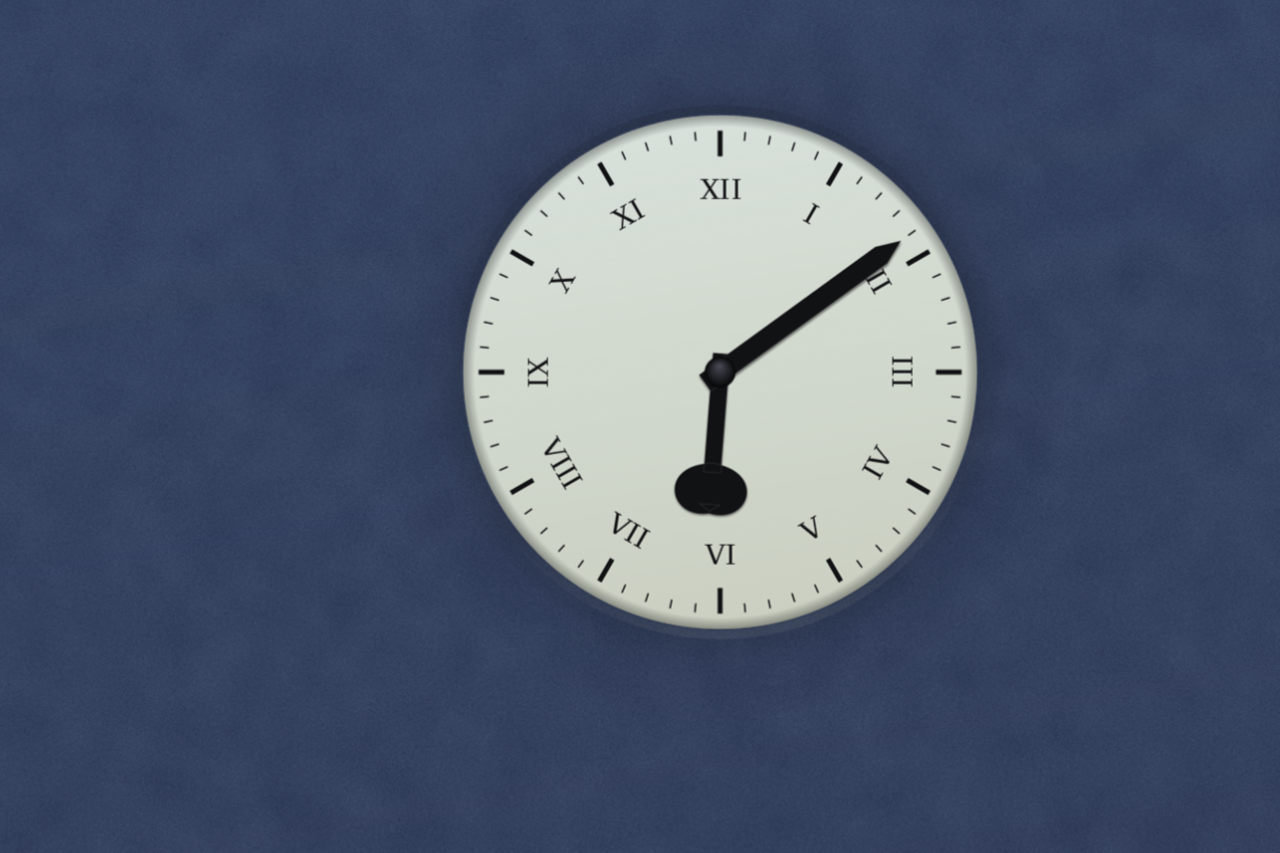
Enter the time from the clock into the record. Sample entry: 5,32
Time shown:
6,09
